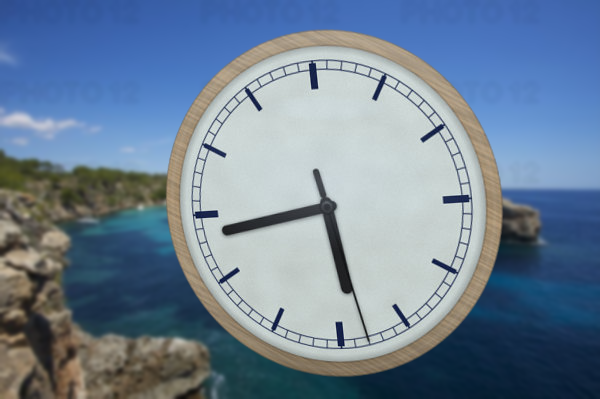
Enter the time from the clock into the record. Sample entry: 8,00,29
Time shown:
5,43,28
